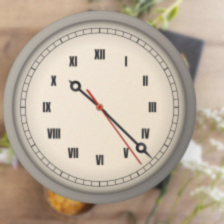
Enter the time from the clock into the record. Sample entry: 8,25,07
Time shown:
10,22,24
